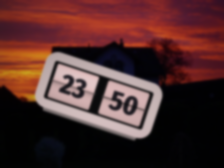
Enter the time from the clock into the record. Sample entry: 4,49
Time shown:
23,50
